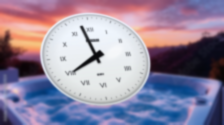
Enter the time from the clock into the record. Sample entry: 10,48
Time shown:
7,58
